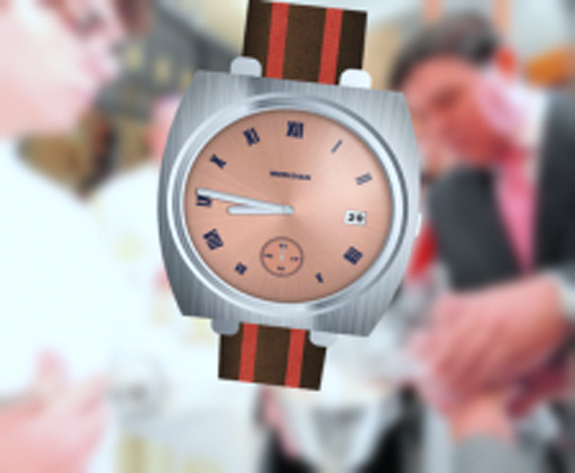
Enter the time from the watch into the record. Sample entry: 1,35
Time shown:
8,46
